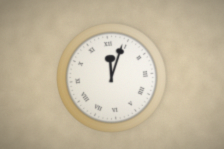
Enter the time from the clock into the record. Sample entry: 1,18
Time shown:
12,04
